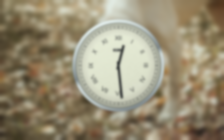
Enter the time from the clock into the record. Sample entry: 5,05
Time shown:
12,29
